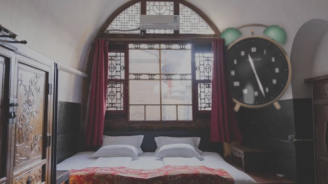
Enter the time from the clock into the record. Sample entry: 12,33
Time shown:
11,27
